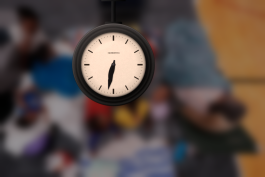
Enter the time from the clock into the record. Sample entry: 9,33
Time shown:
6,32
